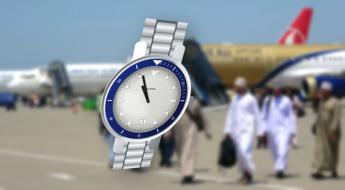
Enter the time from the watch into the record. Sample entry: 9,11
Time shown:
10,56
